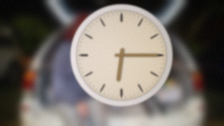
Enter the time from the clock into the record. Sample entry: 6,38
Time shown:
6,15
